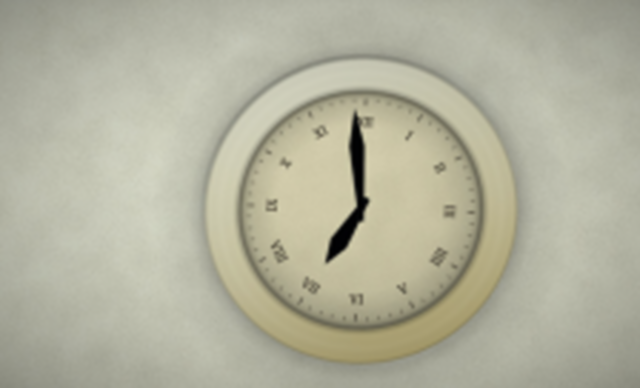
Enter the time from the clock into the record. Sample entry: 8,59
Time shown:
6,59
